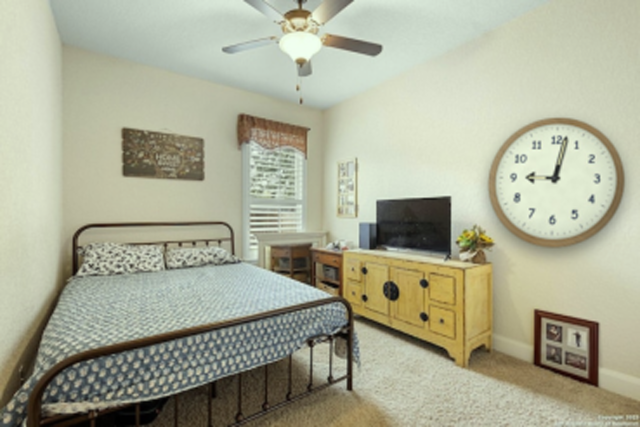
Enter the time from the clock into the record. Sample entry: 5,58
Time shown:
9,02
